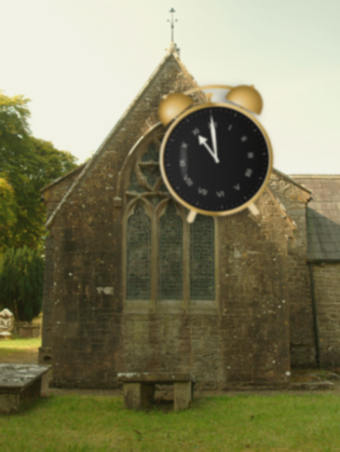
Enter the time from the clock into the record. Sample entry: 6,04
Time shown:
11,00
